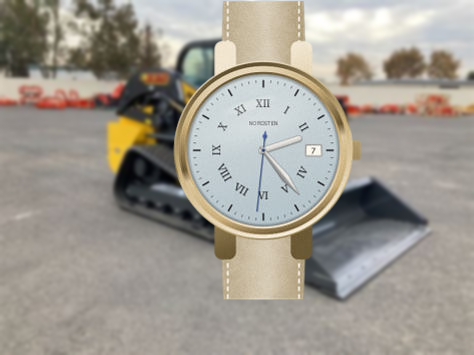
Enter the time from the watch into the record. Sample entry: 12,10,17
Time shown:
2,23,31
